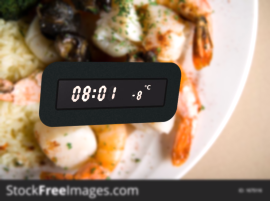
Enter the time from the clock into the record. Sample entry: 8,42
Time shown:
8,01
